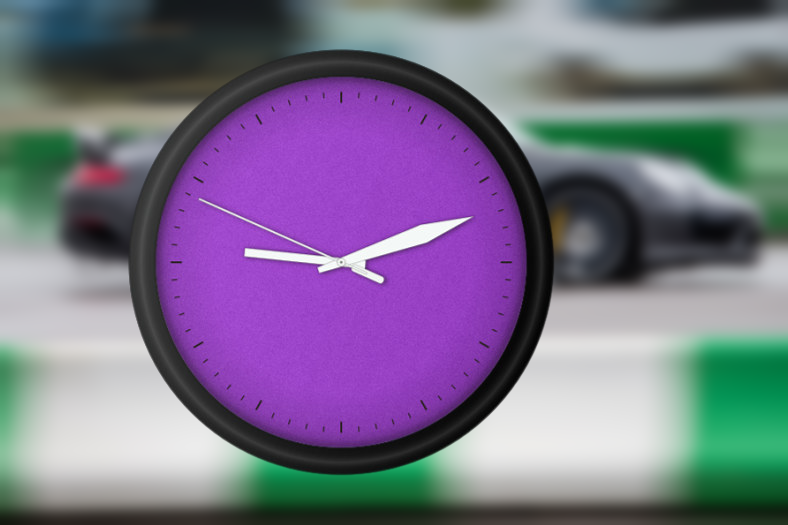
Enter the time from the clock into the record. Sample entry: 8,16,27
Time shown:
9,11,49
